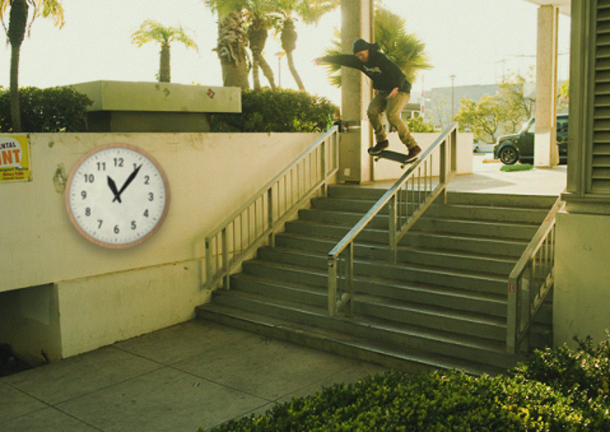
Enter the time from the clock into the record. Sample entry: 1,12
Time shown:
11,06
